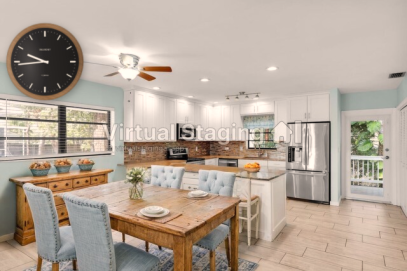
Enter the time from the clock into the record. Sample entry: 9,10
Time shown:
9,44
